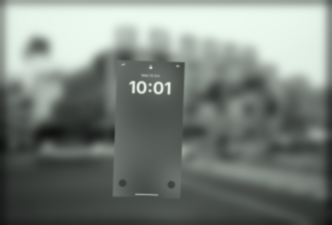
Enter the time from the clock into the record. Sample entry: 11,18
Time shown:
10,01
